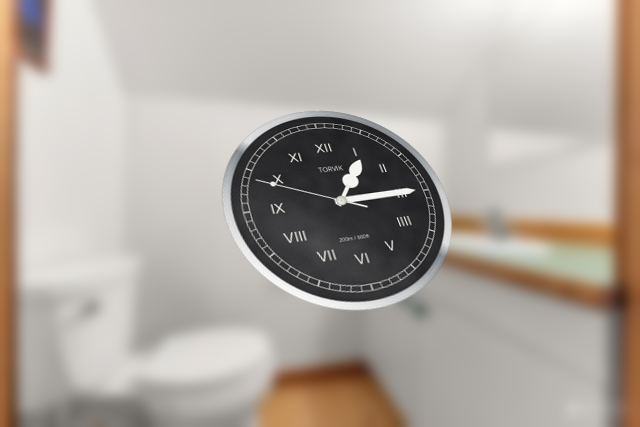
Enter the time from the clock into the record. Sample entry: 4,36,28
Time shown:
1,14,49
